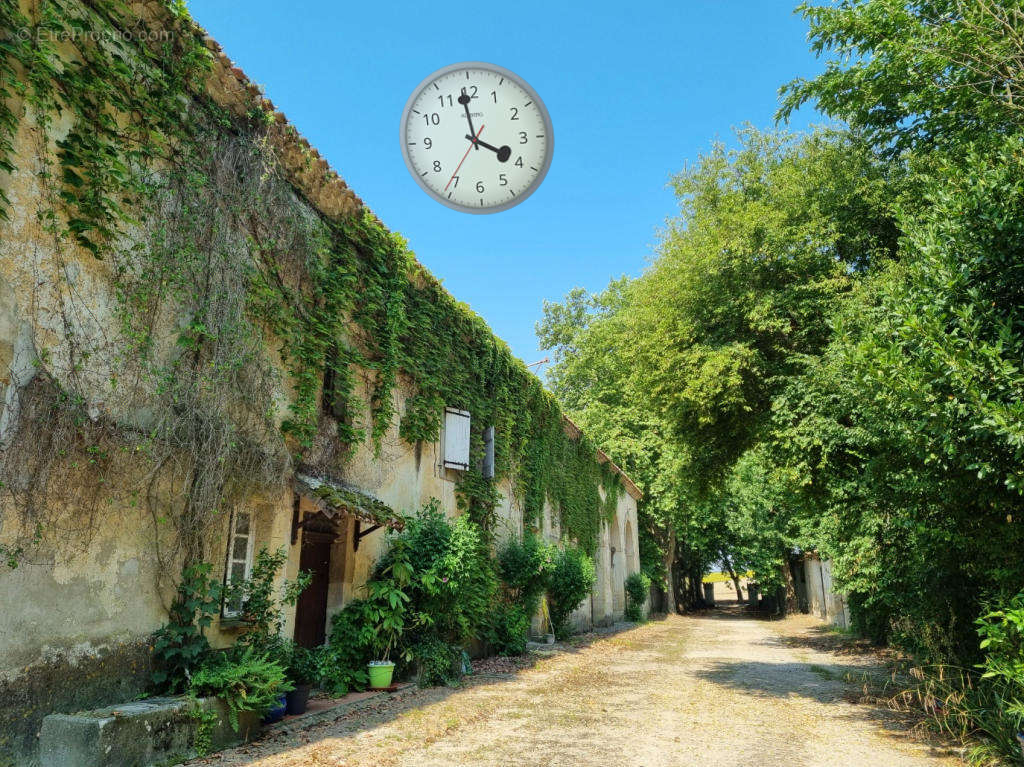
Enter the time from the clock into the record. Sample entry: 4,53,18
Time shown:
3,58,36
